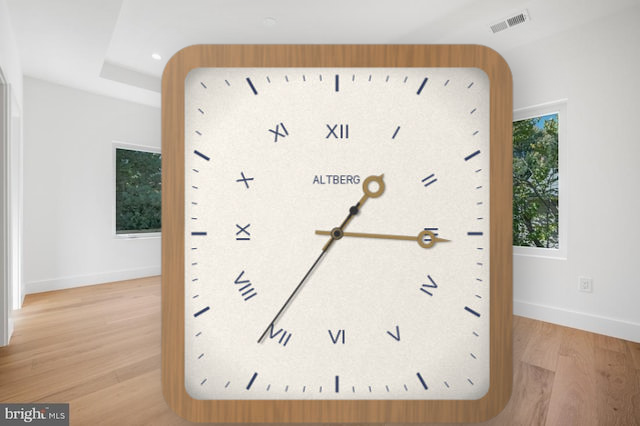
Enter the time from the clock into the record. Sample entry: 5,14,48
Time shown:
1,15,36
